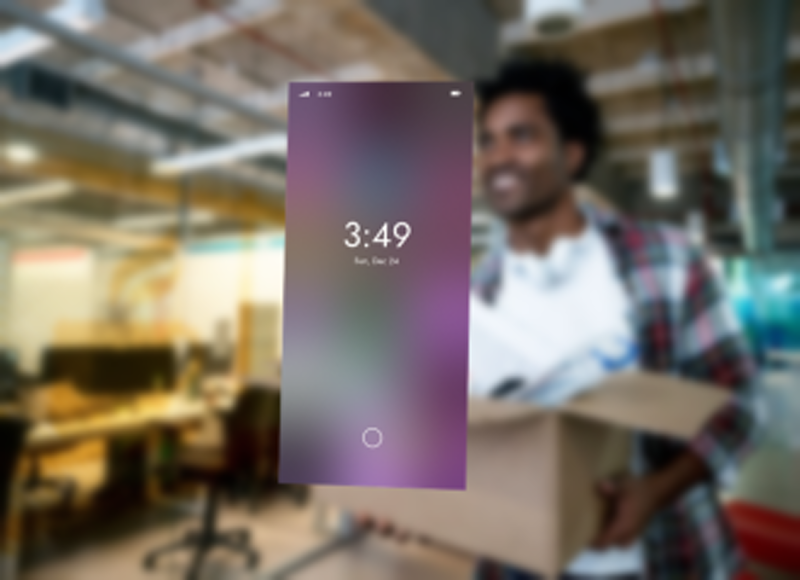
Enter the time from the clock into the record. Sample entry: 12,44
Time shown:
3,49
